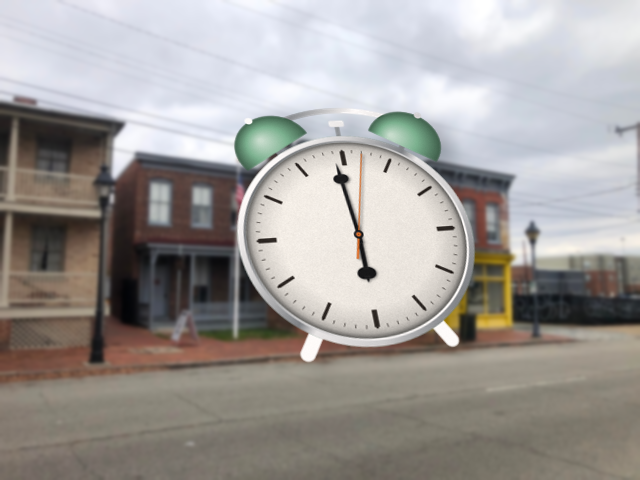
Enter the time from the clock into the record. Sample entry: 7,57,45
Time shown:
5,59,02
